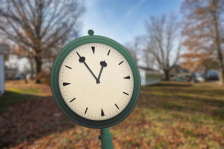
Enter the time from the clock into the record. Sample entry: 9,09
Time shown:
12,55
